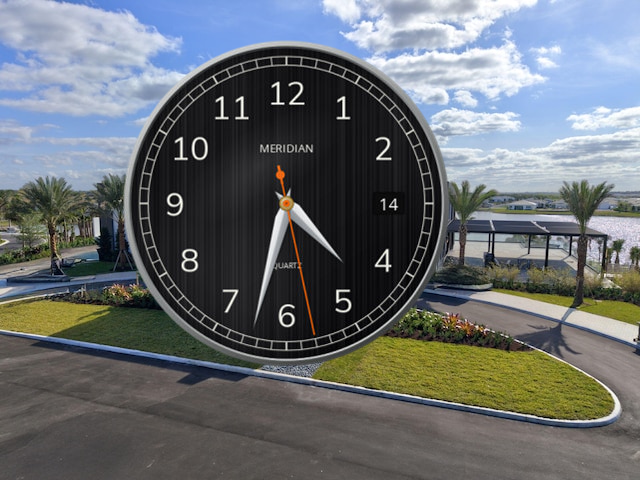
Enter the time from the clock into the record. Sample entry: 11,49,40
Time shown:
4,32,28
